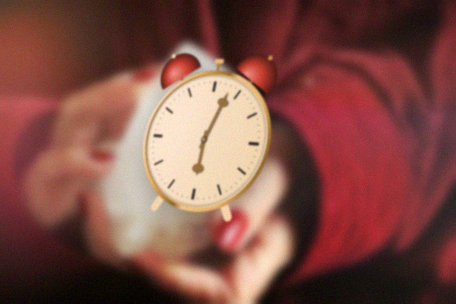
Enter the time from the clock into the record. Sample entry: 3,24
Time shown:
6,03
